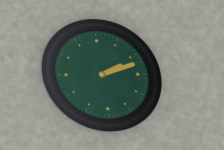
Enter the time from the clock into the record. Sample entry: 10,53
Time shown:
2,12
